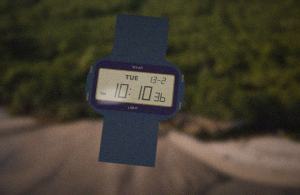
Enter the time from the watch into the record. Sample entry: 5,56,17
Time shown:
10,10,36
